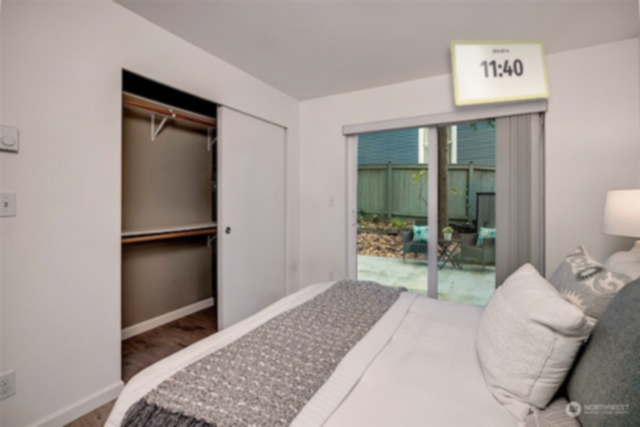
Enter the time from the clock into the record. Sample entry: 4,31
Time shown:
11,40
